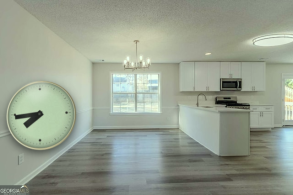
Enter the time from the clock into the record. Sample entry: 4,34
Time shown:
7,44
